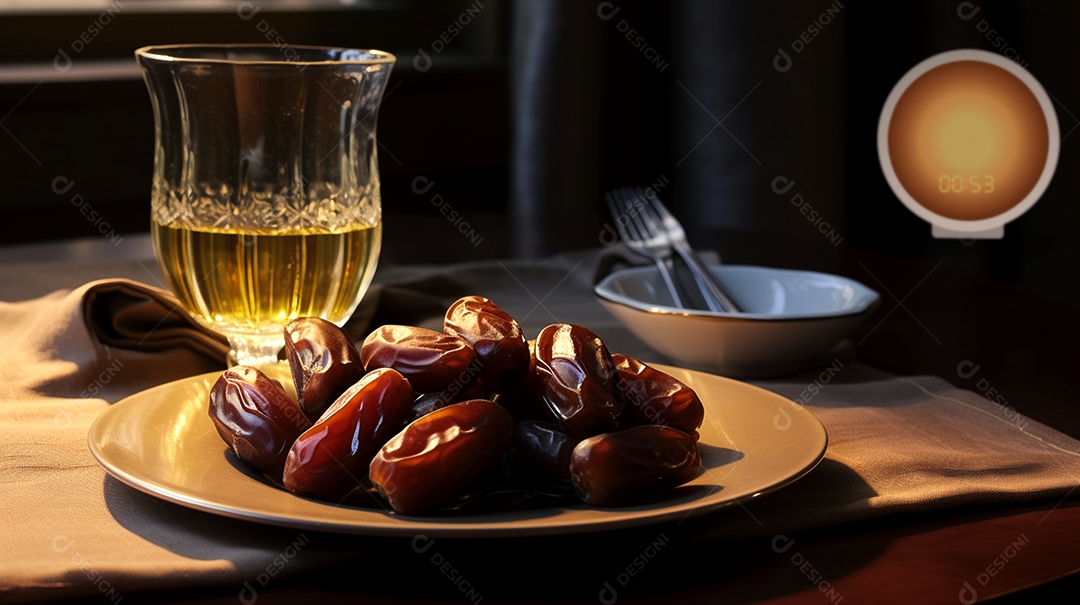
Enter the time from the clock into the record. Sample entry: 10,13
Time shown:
0,53
